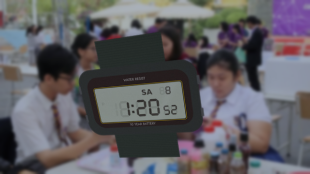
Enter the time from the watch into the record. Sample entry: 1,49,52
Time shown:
1,20,52
